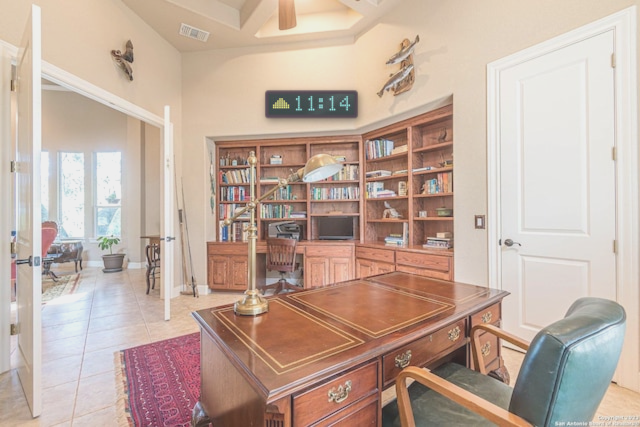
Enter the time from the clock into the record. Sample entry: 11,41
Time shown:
11,14
